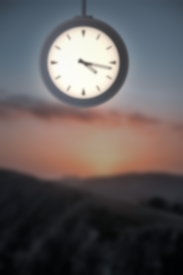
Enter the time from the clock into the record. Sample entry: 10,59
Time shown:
4,17
